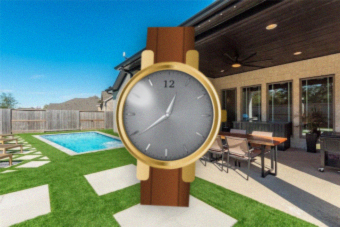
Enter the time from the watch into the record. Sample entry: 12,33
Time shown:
12,39
